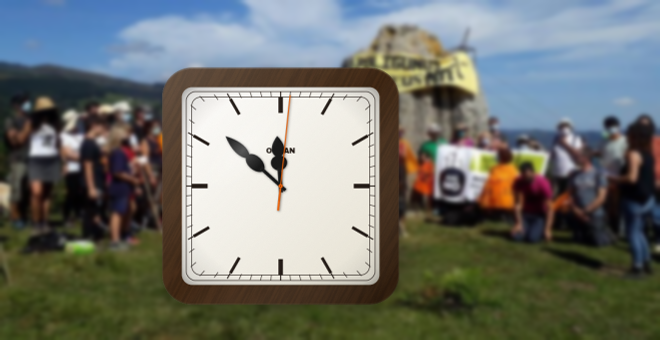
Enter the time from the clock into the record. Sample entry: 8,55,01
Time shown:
11,52,01
